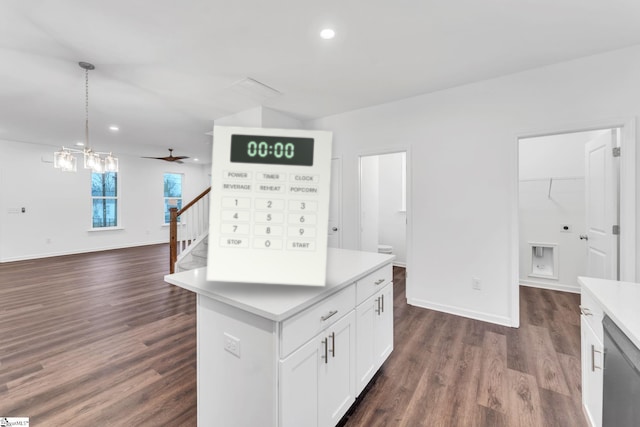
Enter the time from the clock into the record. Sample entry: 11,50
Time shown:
0,00
